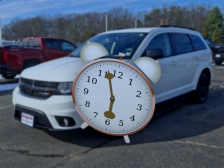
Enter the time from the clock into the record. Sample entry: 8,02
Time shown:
5,57
